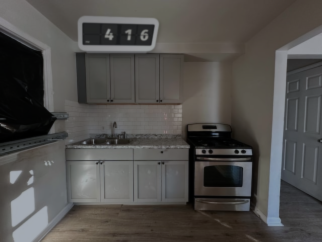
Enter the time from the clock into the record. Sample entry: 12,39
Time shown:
4,16
